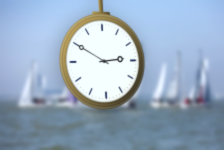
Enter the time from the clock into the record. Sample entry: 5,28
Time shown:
2,50
